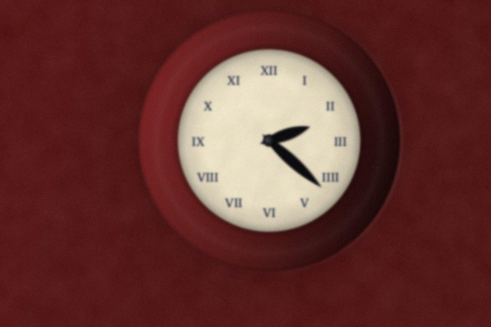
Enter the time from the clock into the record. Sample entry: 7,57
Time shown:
2,22
